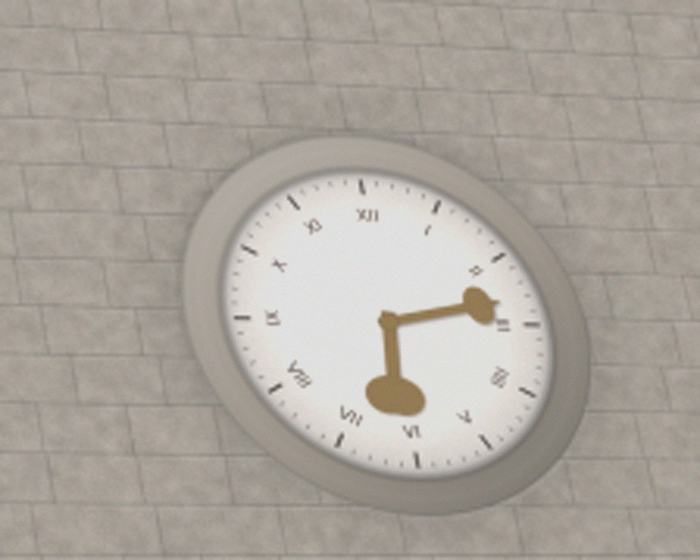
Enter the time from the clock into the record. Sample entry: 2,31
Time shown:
6,13
